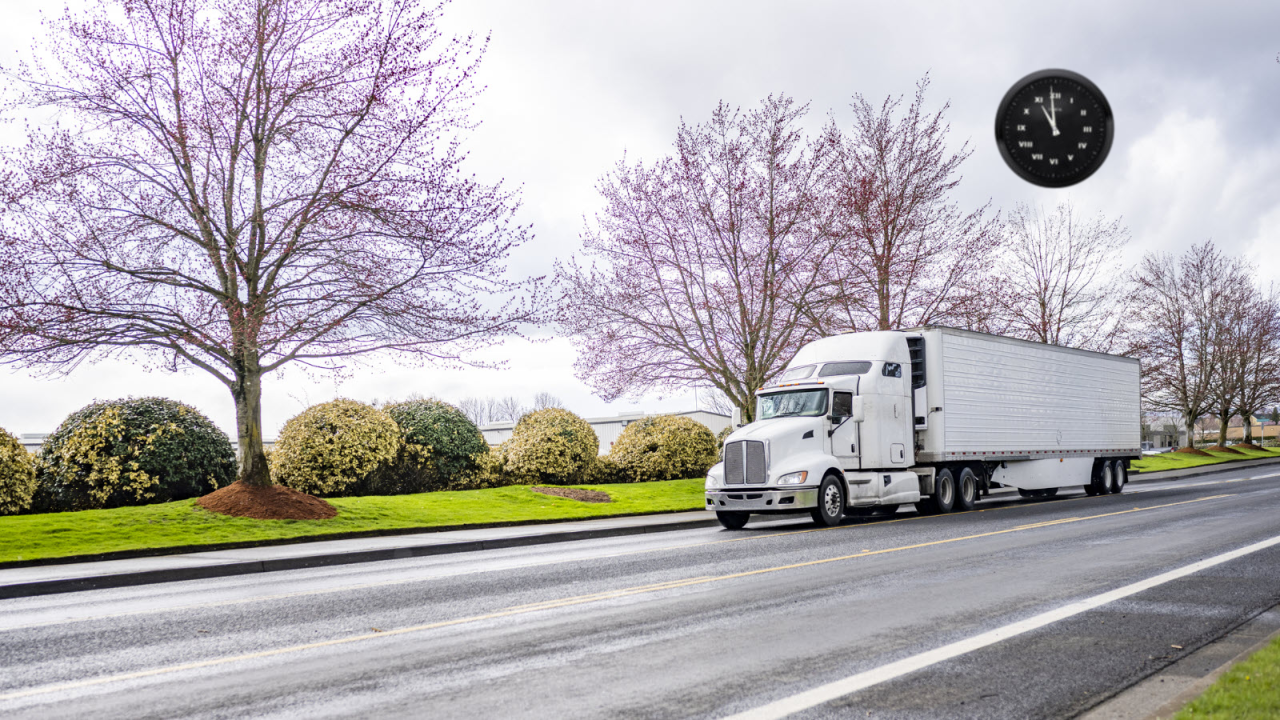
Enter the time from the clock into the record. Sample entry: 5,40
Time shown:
10,59
